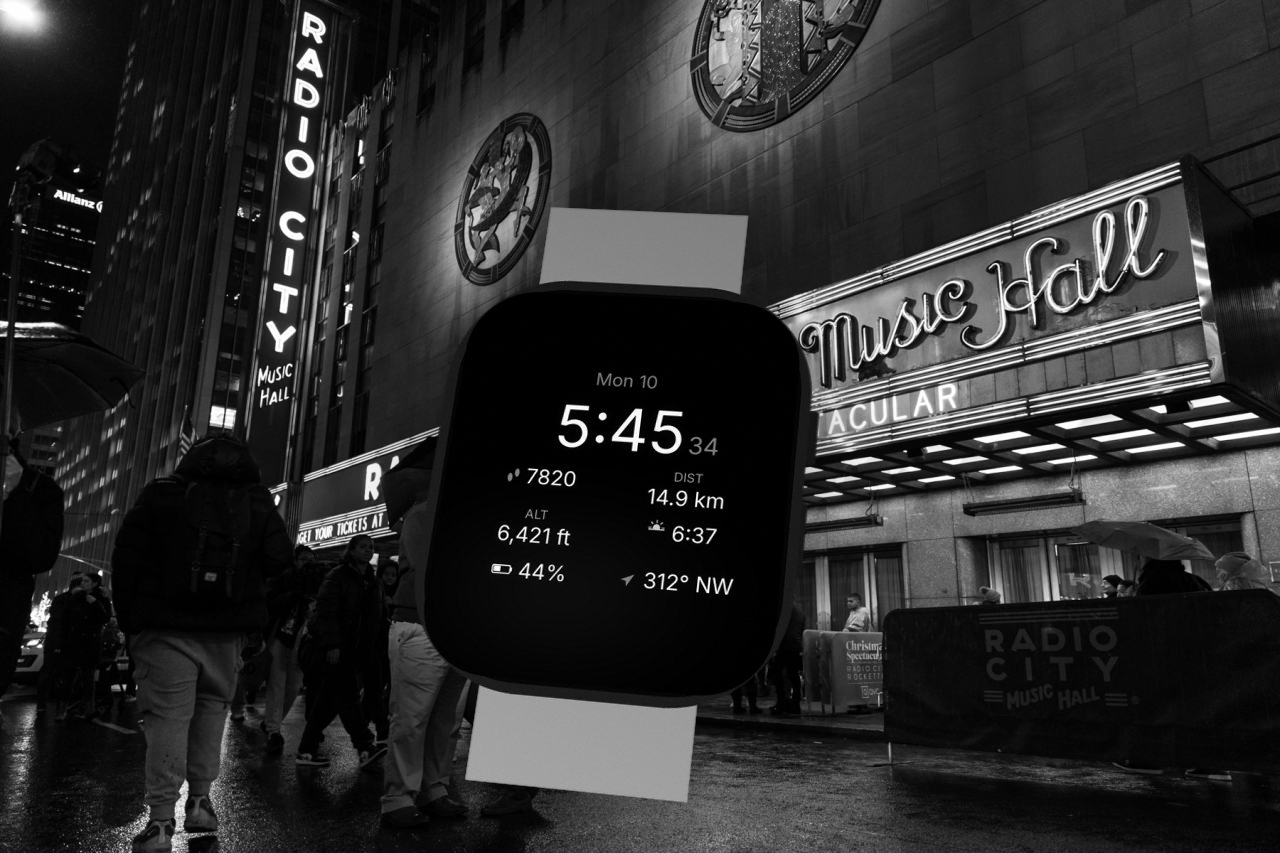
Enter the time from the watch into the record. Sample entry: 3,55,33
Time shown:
5,45,34
